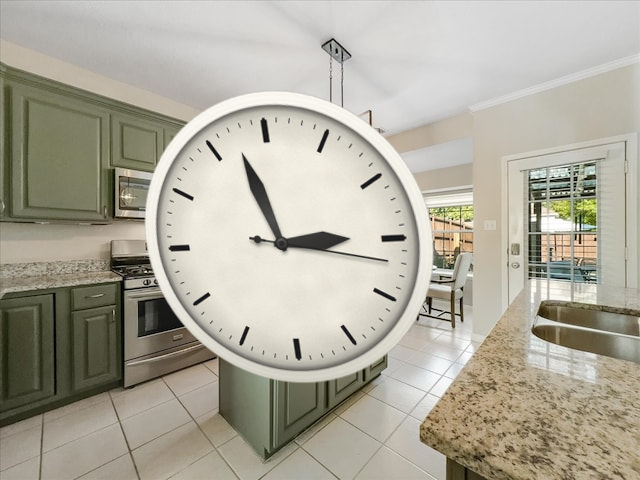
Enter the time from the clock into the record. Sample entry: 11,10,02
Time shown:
2,57,17
